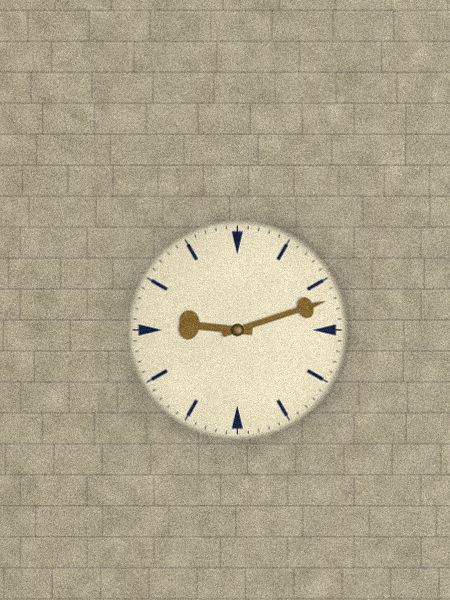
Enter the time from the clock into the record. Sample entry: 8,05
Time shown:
9,12
